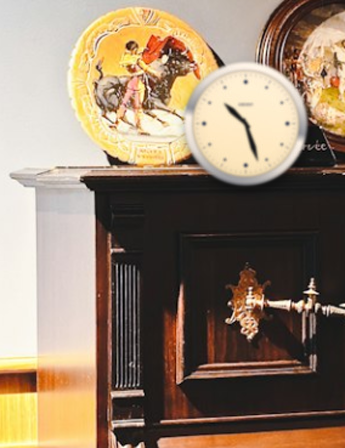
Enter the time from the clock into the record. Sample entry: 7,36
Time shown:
10,27
